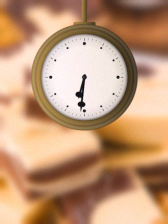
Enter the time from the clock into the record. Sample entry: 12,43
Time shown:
6,31
